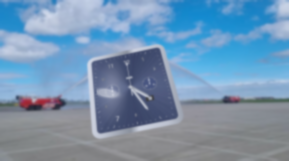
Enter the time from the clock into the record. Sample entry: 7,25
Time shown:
4,26
